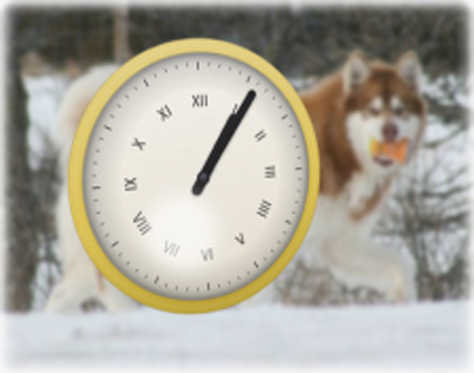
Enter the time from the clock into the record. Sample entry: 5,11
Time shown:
1,06
